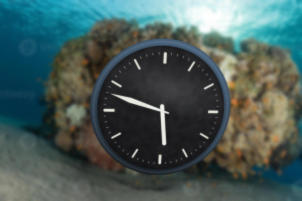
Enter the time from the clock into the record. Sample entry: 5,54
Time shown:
5,48
